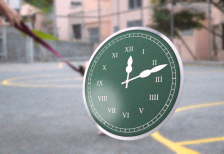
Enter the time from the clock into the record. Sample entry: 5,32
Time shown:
12,12
